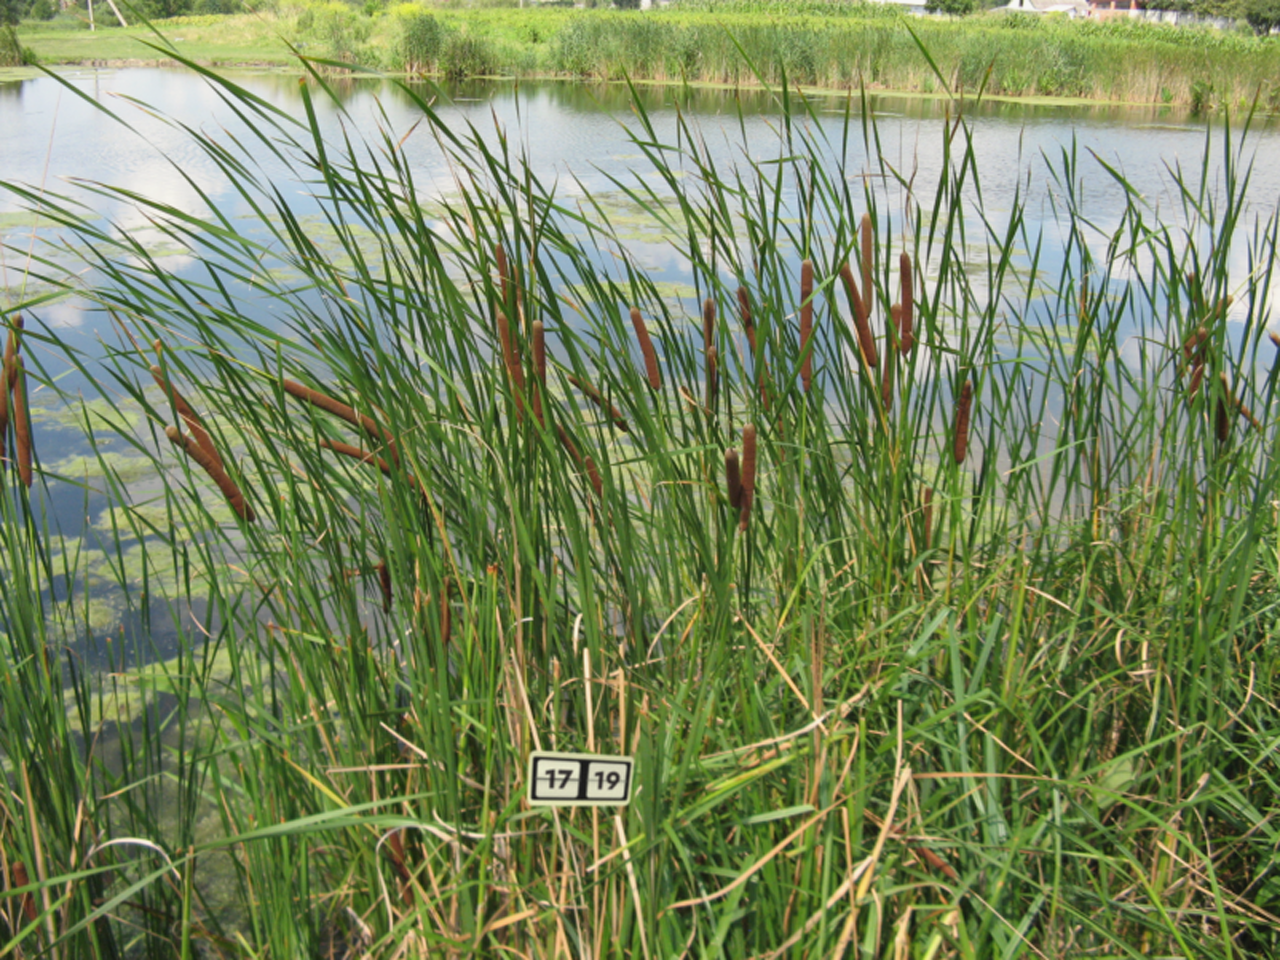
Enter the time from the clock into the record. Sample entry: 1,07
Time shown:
17,19
